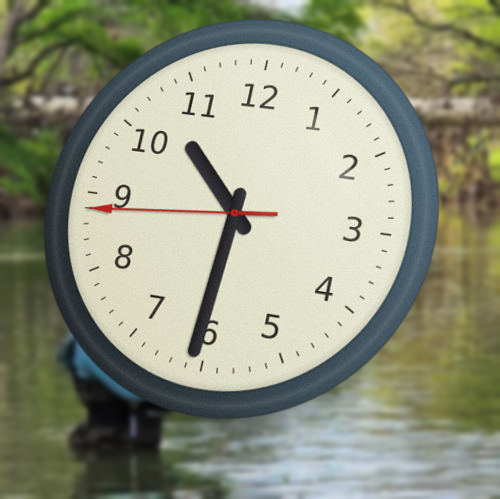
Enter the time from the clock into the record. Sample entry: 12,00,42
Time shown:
10,30,44
